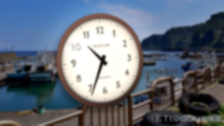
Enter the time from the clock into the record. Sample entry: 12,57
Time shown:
10,34
